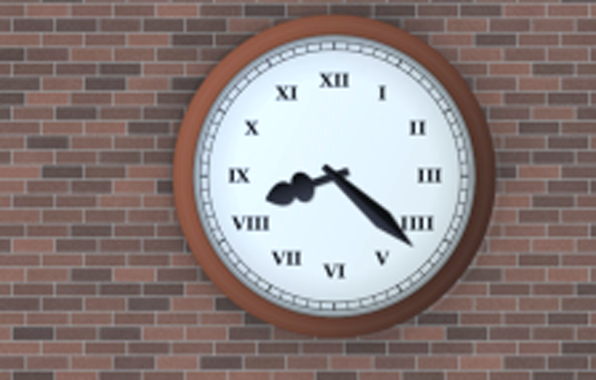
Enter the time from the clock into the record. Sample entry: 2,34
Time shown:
8,22
